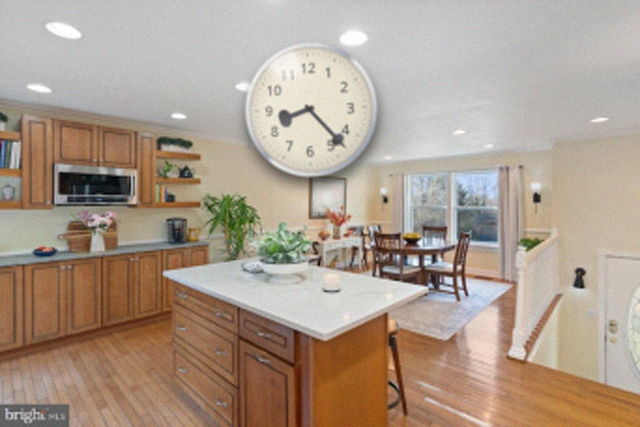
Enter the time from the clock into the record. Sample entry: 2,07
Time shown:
8,23
